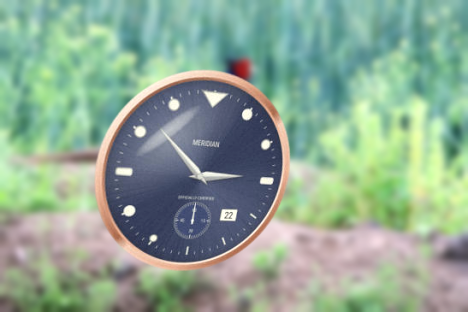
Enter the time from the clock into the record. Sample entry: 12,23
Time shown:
2,52
